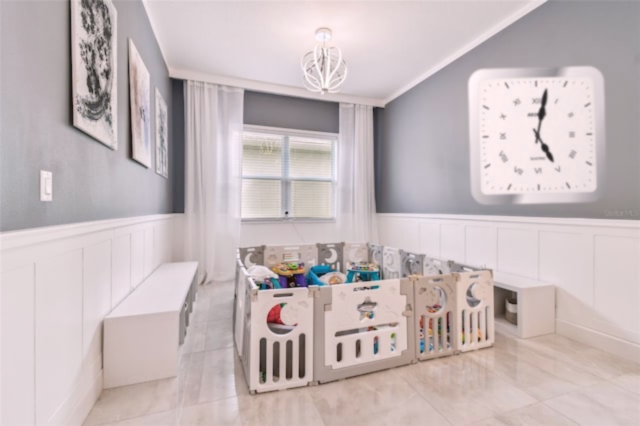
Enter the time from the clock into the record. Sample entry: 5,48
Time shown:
5,02
